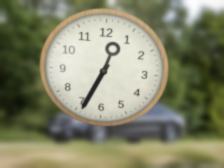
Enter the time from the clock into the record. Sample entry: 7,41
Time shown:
12,34
